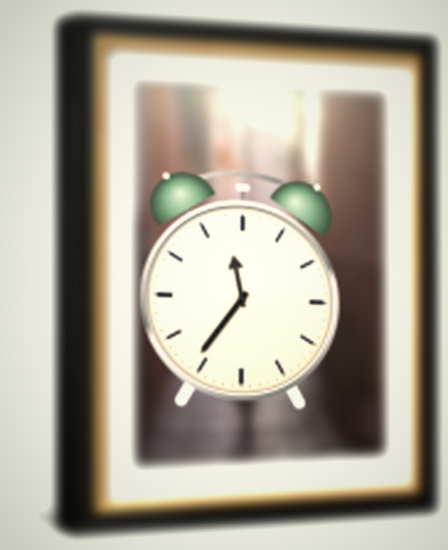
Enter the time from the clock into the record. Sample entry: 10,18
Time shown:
11,36
